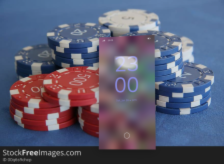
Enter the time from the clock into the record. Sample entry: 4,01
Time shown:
23,00
